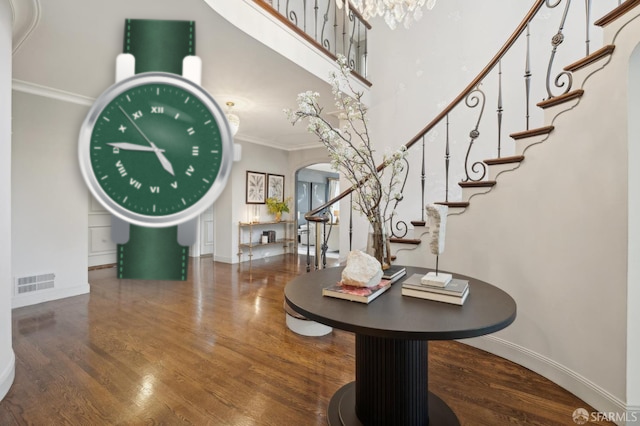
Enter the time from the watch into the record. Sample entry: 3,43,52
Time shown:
4,45,53
